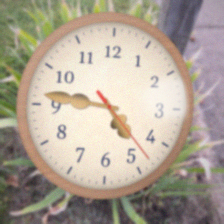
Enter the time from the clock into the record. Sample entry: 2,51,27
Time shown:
4,46,23
